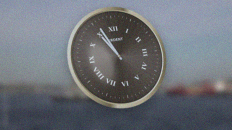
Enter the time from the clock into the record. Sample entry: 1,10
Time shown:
10,56
